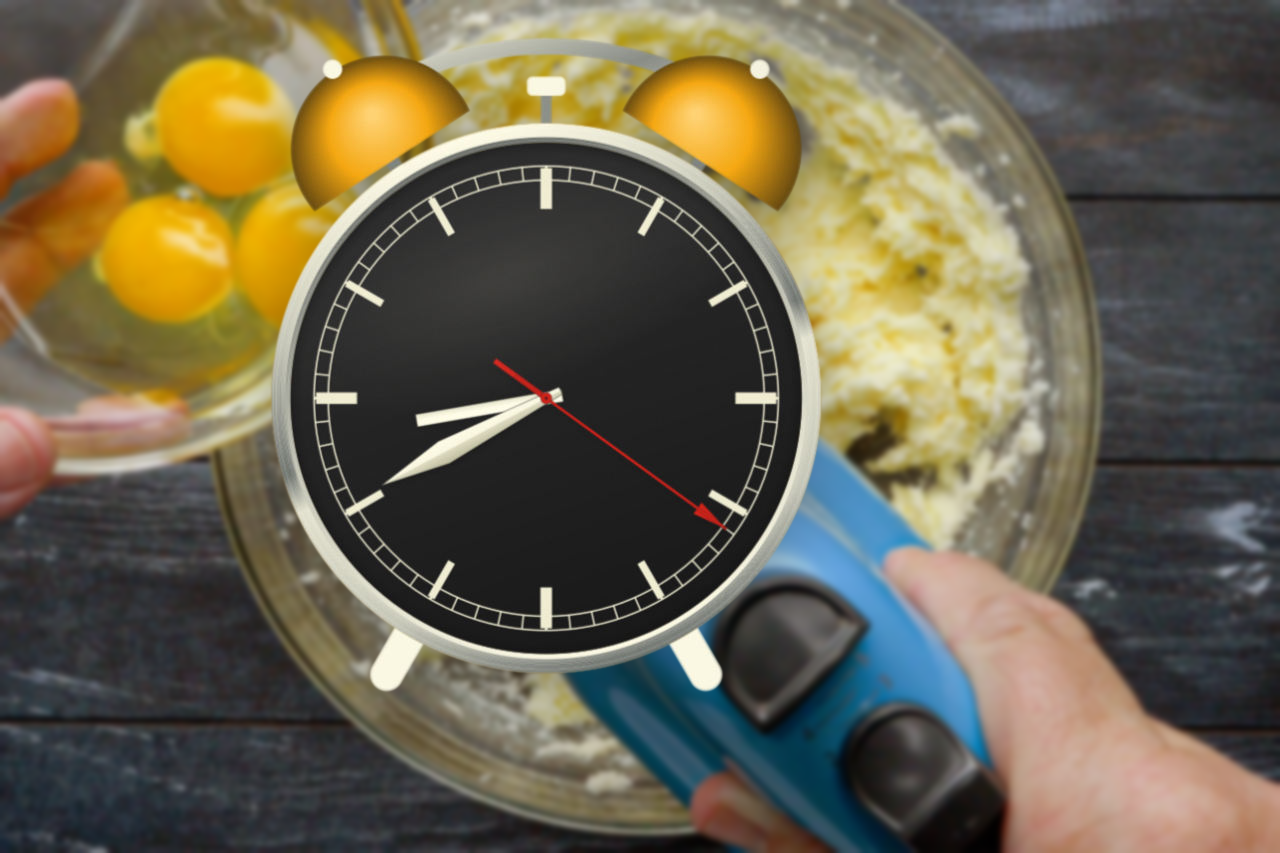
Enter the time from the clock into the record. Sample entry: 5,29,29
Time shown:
8,40,21
